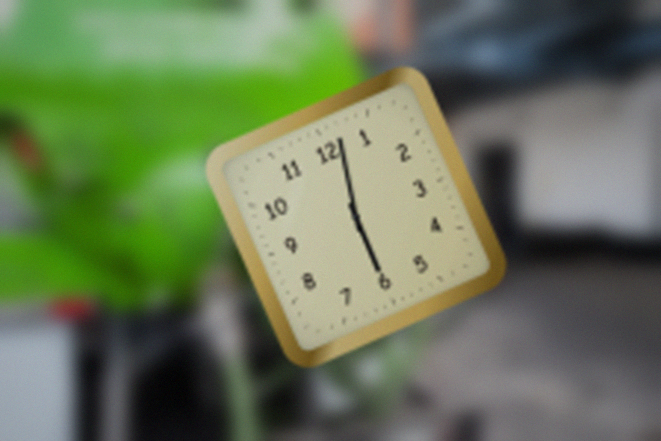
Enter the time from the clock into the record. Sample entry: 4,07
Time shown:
6,02
